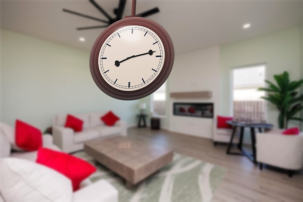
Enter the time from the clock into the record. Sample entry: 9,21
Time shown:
8,13
